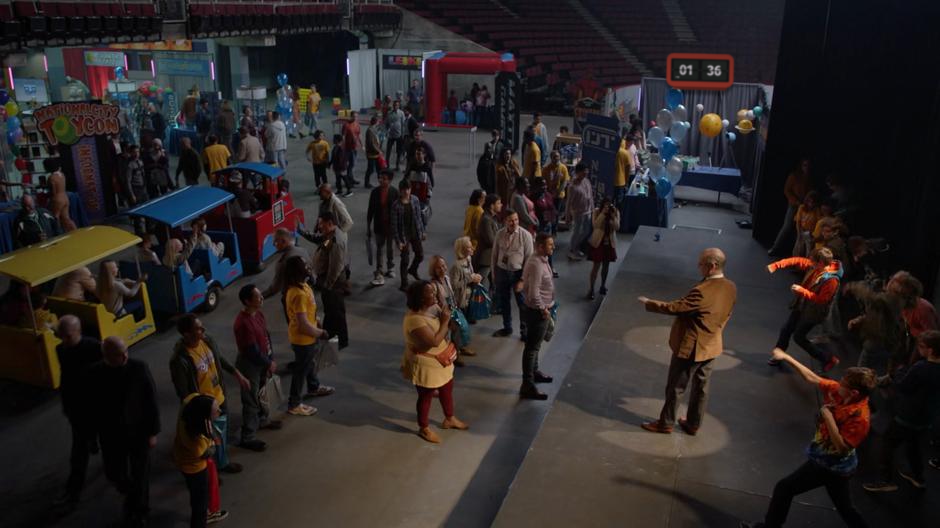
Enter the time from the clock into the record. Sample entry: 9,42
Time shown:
1,36
